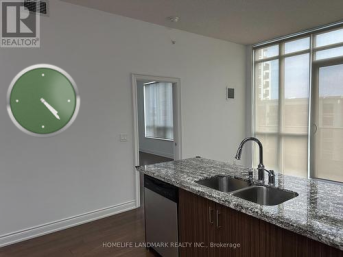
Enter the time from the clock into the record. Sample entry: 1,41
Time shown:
4,23
